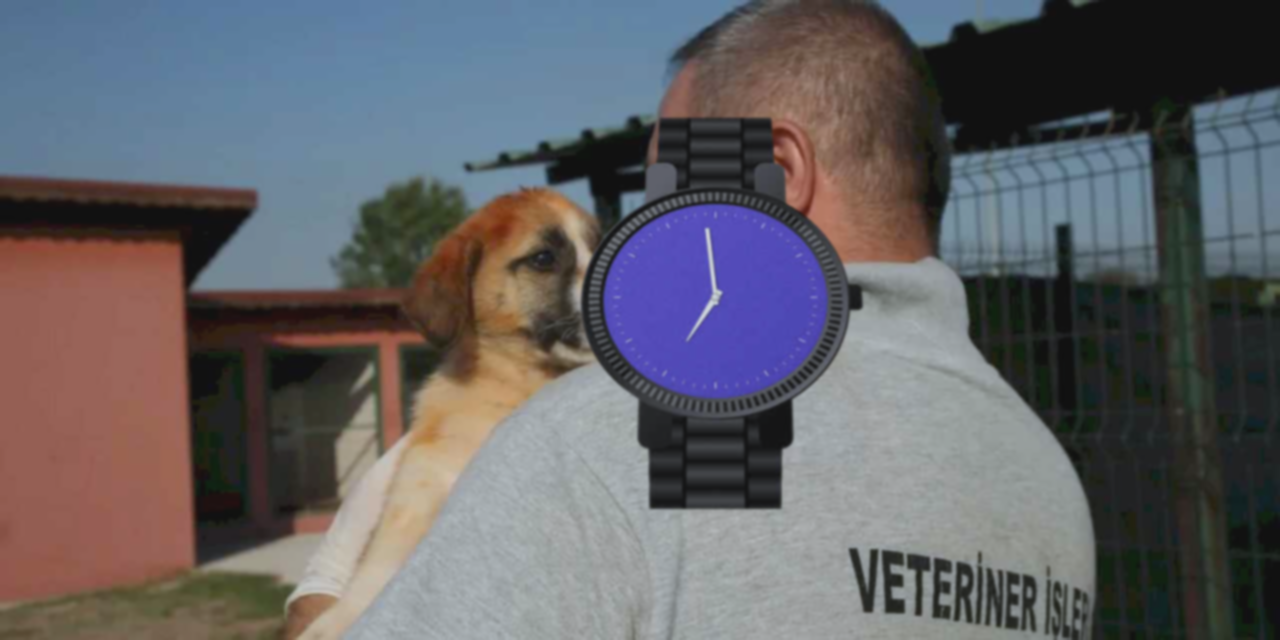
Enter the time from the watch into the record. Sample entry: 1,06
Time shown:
6,59
